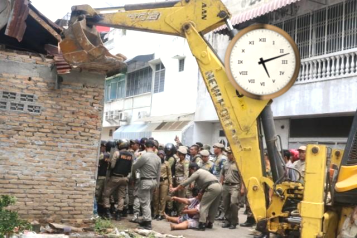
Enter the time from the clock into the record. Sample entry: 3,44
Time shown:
5,12
